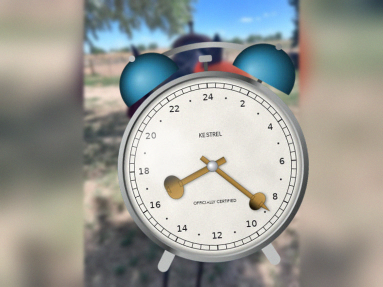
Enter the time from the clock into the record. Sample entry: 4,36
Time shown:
16,22
